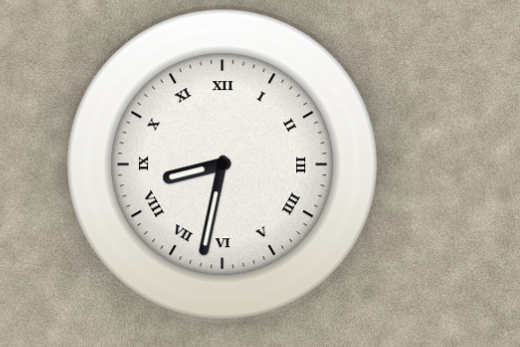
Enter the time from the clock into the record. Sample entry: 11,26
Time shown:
8,32
